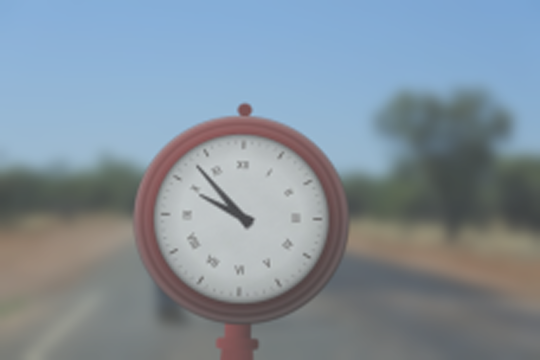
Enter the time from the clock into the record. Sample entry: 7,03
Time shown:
9,53
